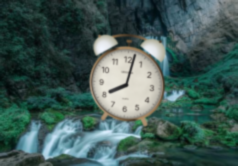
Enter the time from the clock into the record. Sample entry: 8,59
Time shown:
8,02
